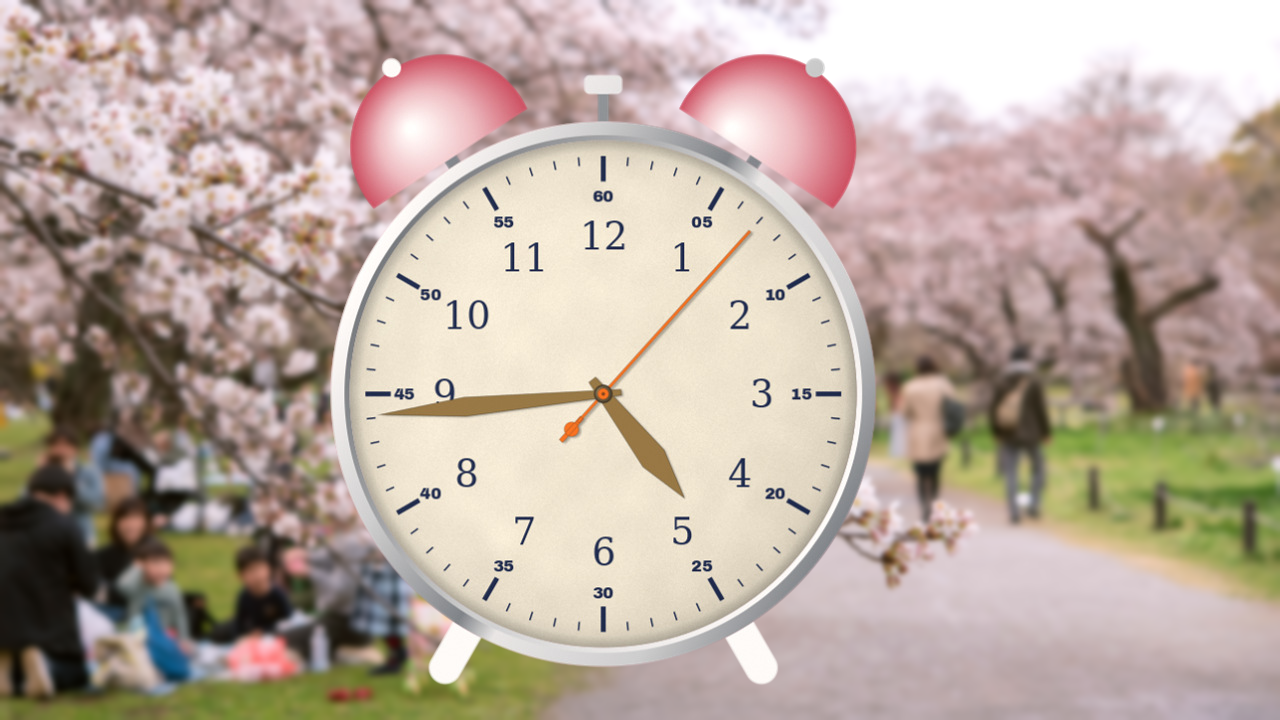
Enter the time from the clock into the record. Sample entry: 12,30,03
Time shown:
4,44,07
